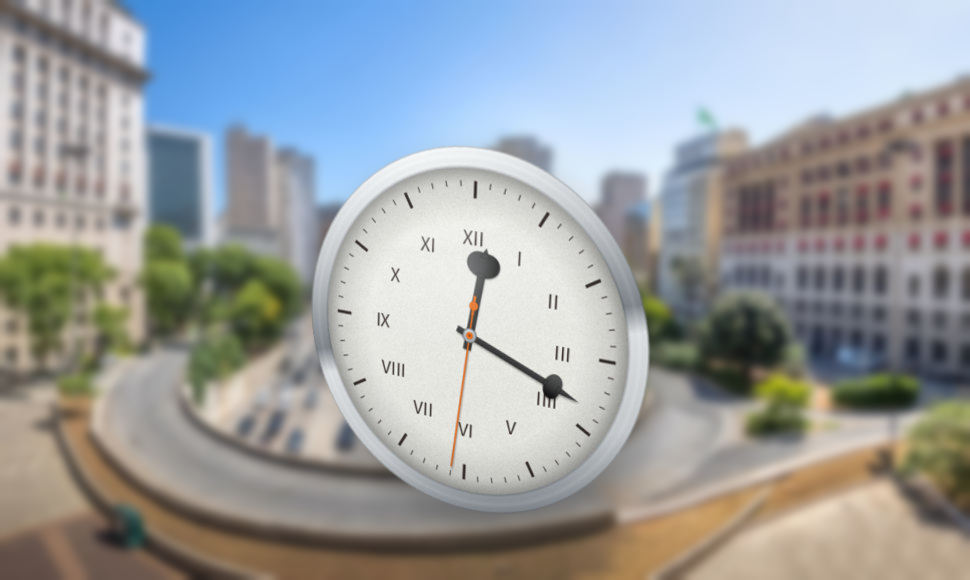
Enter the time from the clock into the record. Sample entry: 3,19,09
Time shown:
12,18,31
